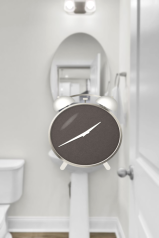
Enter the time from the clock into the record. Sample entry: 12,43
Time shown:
1,40
